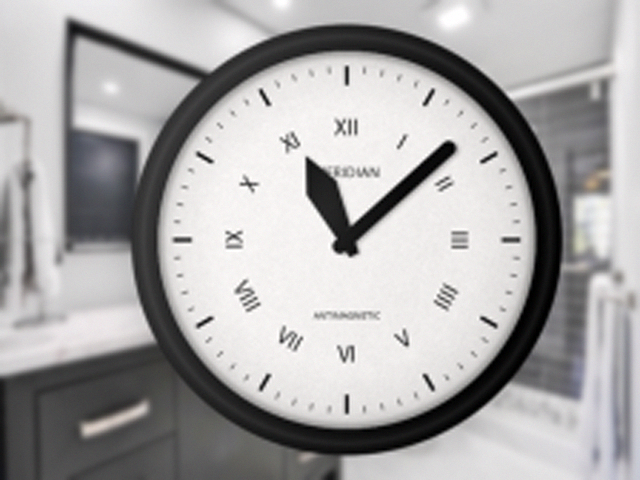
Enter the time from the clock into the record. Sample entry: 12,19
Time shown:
11,08
